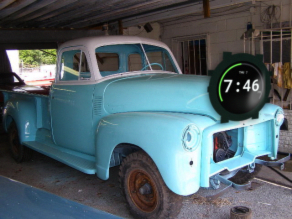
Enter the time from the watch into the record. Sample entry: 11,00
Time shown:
7,46
